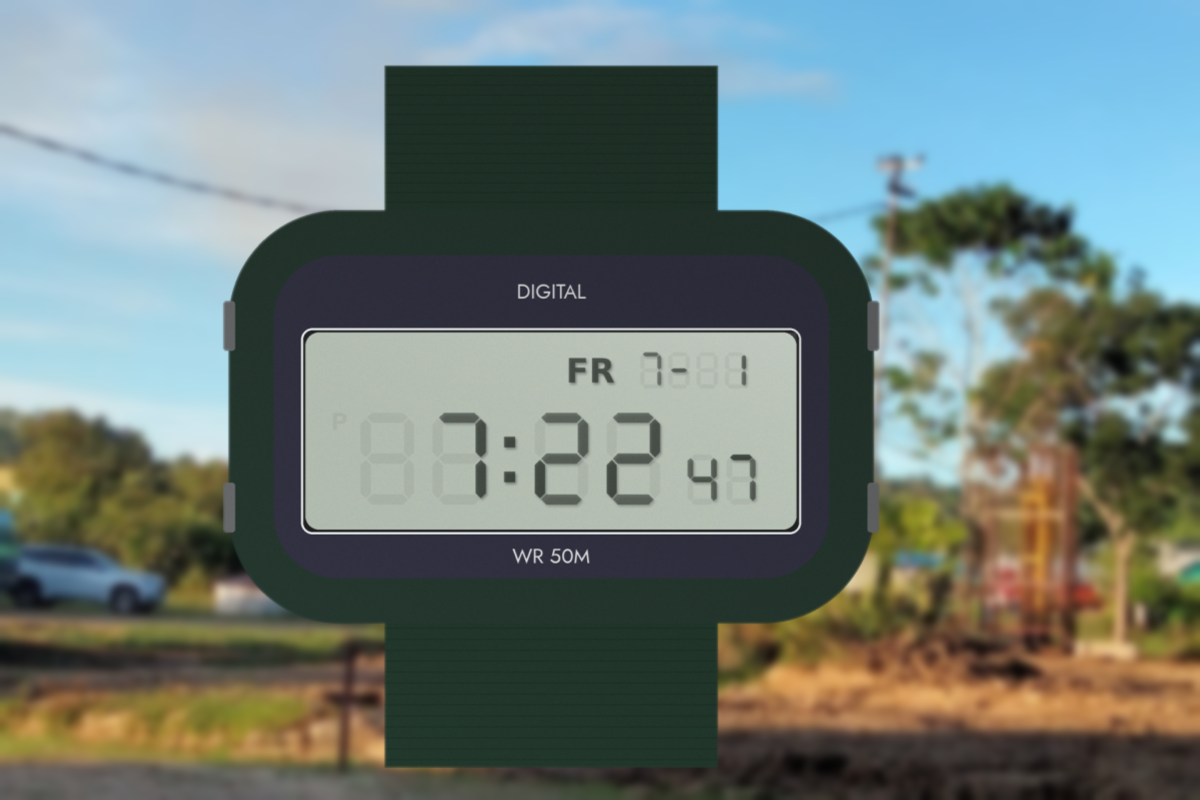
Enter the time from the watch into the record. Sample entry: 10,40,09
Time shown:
7,22,47
